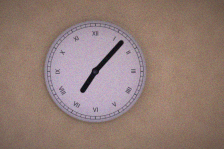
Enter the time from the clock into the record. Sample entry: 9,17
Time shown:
7,07
